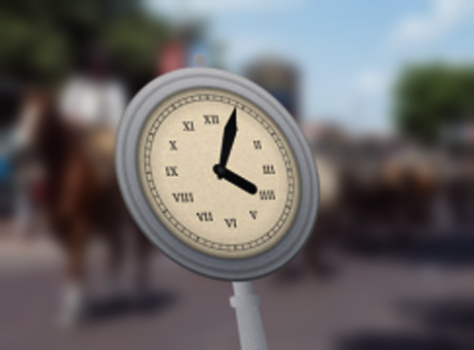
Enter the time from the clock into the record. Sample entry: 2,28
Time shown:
4,04
